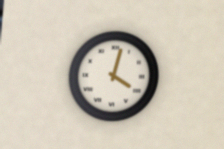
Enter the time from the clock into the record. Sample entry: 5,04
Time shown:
4,02
